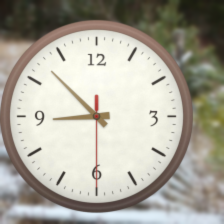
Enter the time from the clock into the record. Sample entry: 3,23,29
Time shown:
8,52,30
